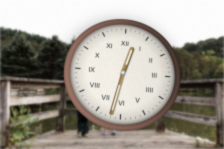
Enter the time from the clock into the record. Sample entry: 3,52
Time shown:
12,32
